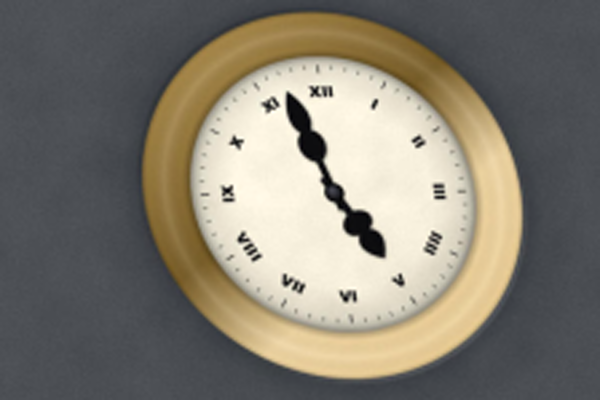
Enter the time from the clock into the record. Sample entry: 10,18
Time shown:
4,57
